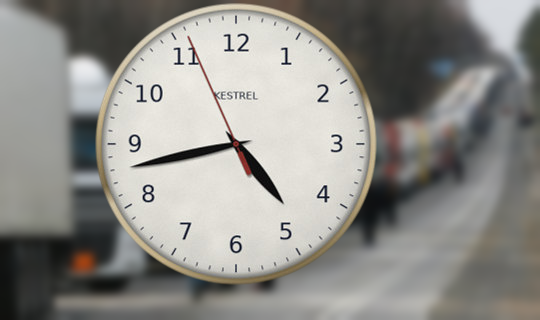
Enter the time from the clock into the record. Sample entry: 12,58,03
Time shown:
4,42,56
